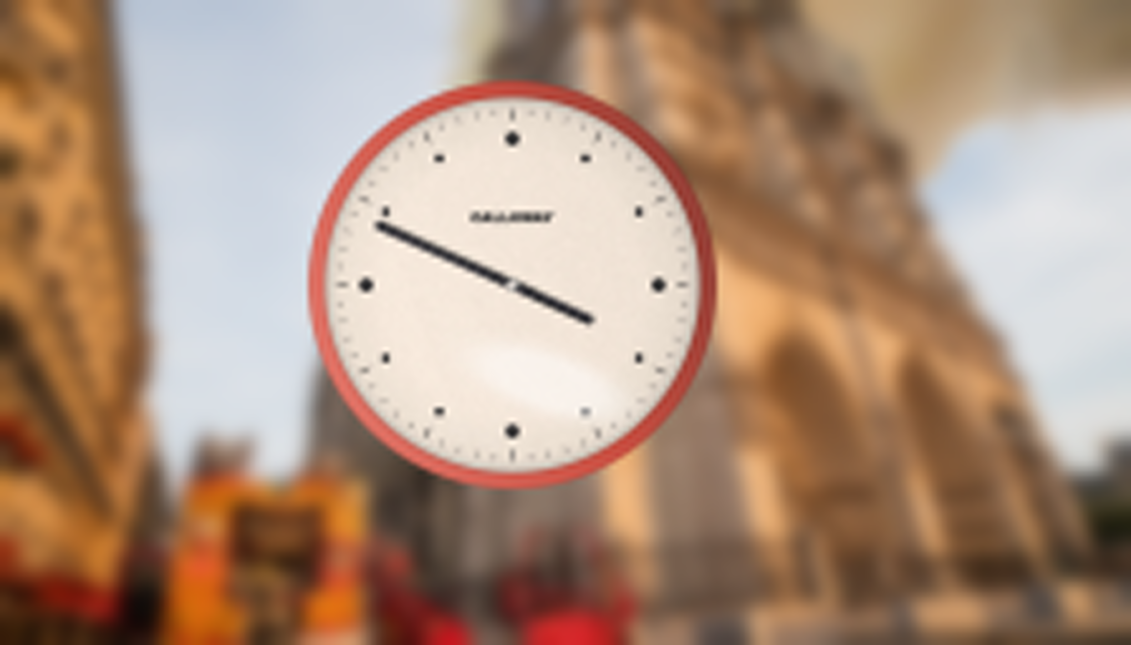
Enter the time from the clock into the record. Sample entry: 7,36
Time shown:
3,49
